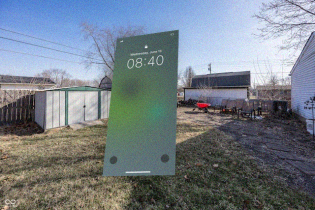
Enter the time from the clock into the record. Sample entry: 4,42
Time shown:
8,40
